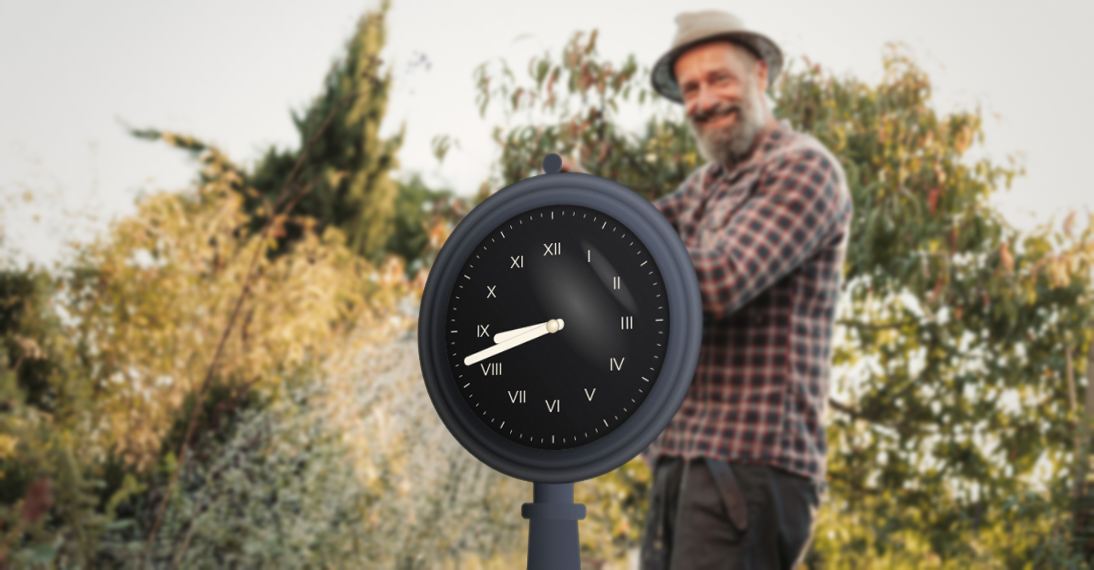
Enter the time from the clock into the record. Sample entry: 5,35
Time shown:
8,42
